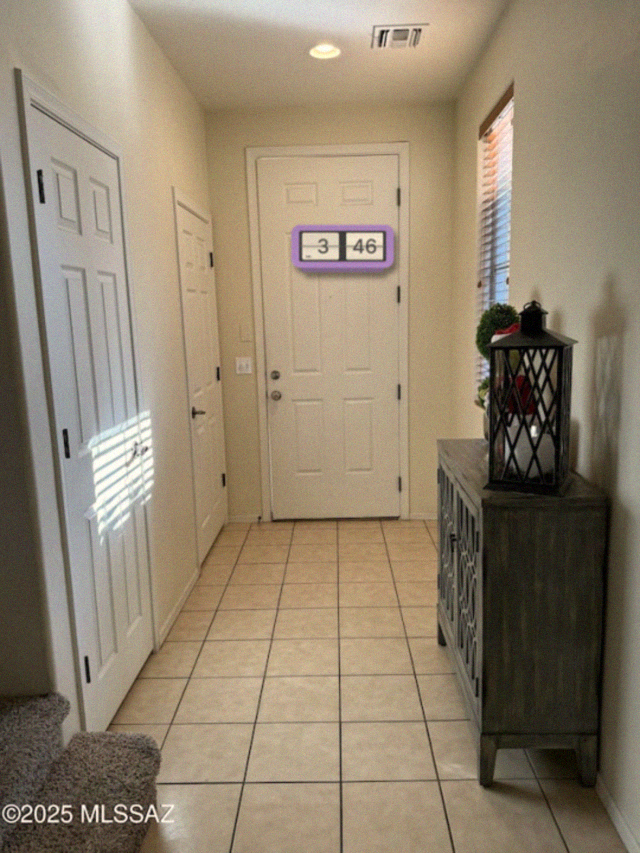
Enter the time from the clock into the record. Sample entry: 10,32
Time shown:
3,46
